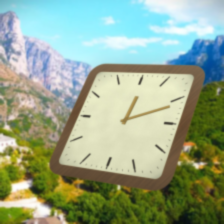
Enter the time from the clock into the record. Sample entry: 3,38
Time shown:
12,11
